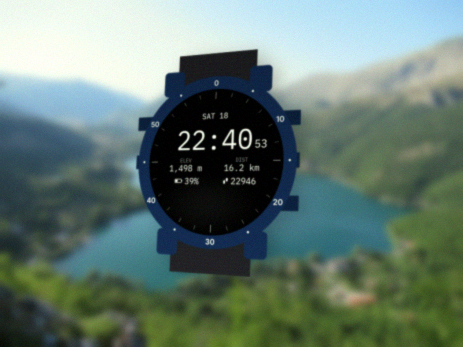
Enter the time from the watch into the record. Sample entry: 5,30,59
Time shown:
22,40,53
